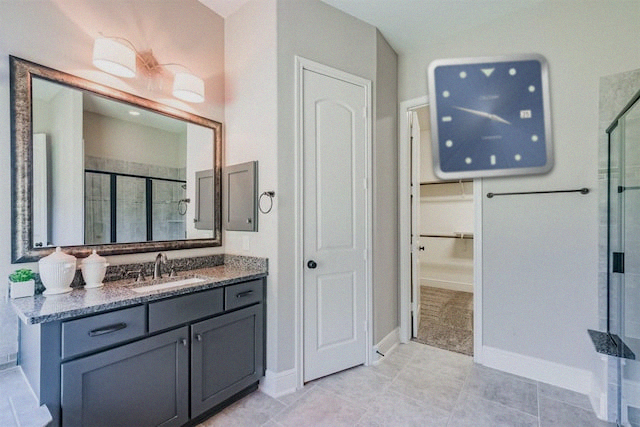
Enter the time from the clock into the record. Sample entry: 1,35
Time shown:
3,48
